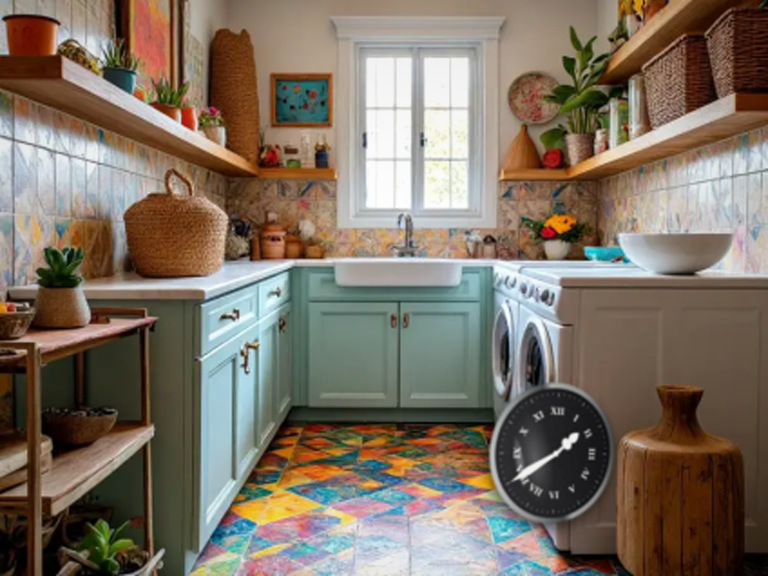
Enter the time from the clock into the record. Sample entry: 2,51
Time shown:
1,40
